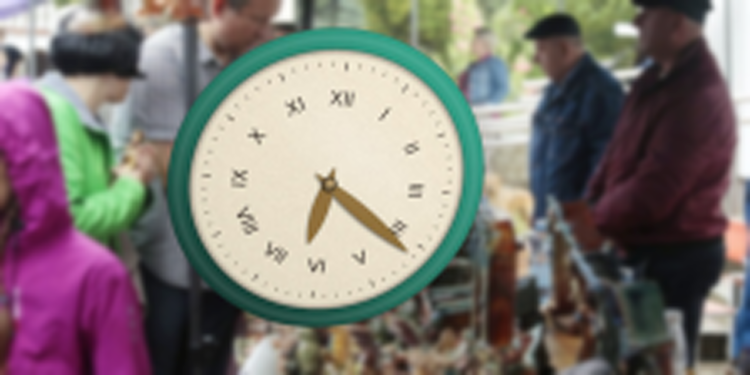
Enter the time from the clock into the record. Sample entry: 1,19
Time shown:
6,21
